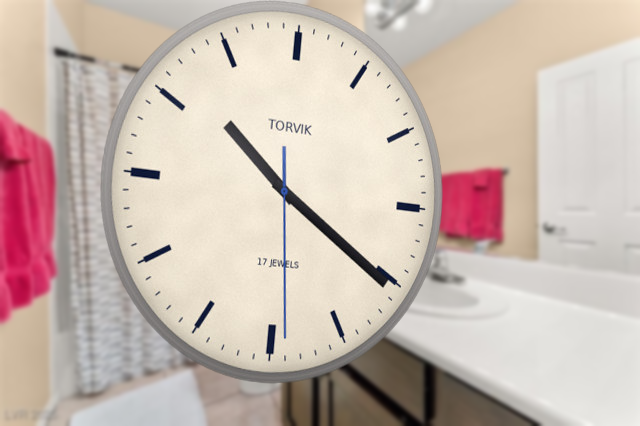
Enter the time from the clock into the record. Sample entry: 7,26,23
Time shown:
10,20,29
